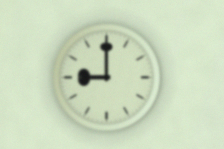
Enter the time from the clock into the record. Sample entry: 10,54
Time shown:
9,00
